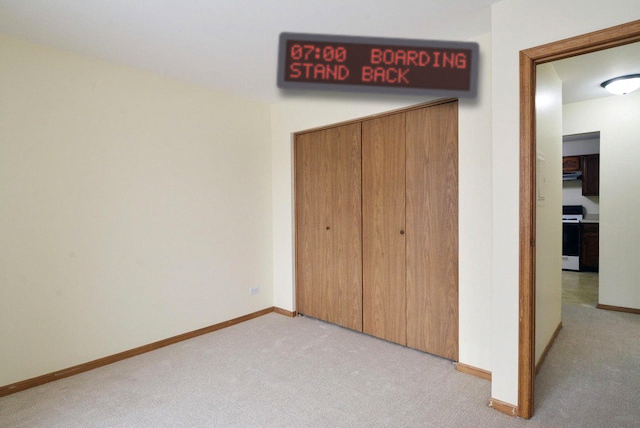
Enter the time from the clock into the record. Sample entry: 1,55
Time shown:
7,00
